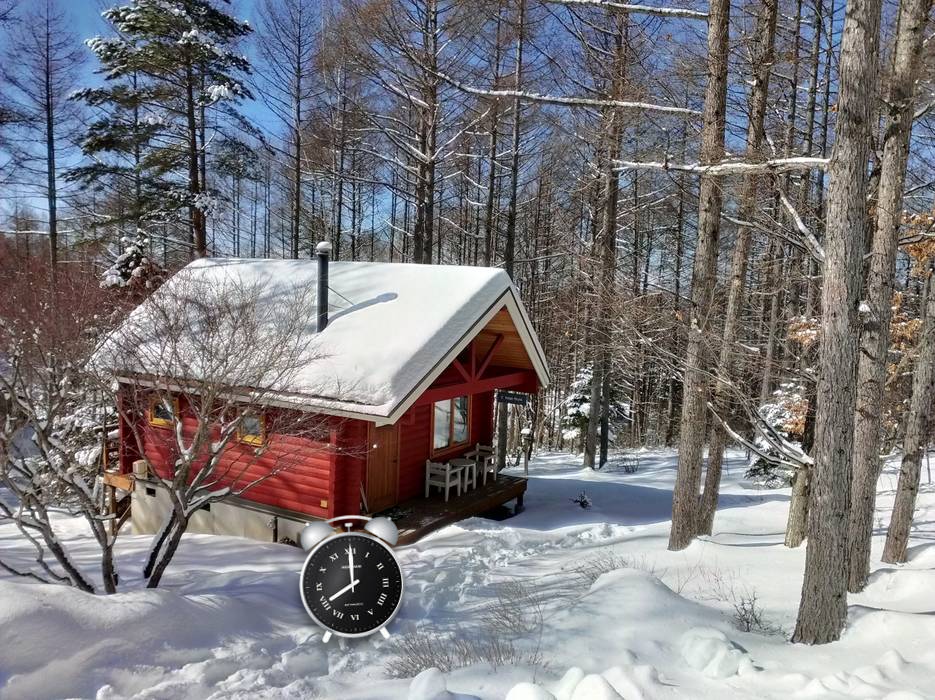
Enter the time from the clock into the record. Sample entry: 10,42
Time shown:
8,00
